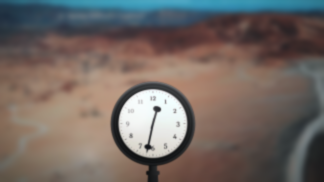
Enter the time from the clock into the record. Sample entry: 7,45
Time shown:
12,32
